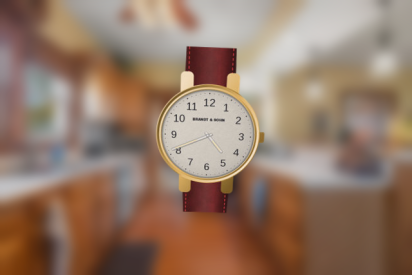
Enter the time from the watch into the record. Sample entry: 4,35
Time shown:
4,41
